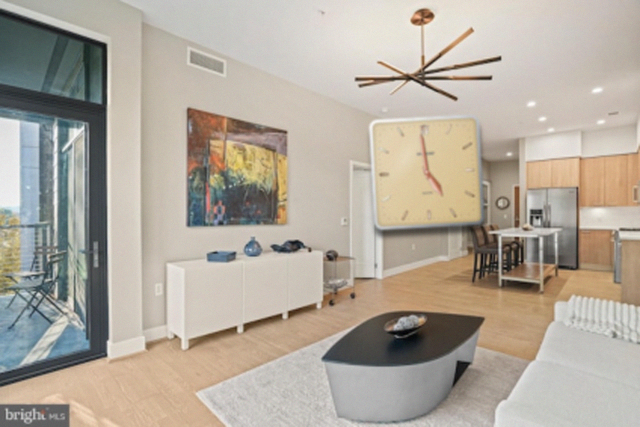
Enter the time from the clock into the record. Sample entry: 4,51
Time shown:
4,59
